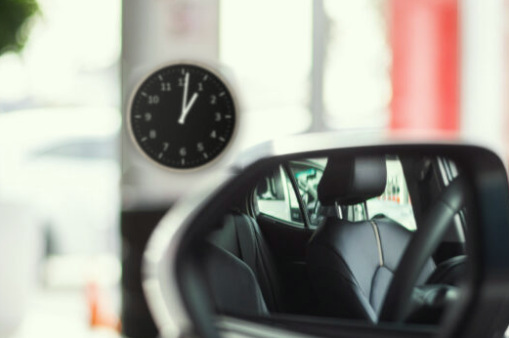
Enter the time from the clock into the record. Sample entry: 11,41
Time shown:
1,01
